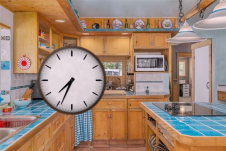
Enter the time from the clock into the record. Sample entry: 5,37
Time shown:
7,34
